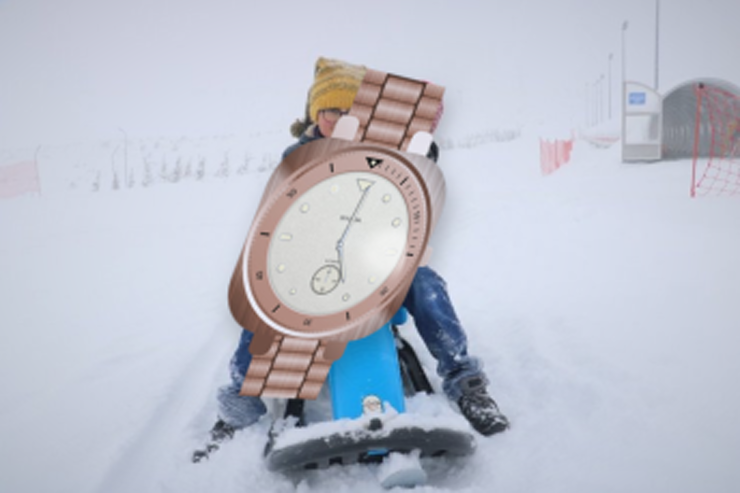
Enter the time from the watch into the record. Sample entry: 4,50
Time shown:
5,01
